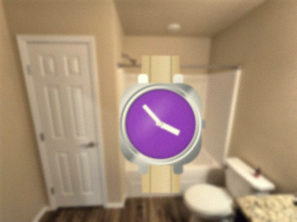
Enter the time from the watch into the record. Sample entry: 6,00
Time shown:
3,53
